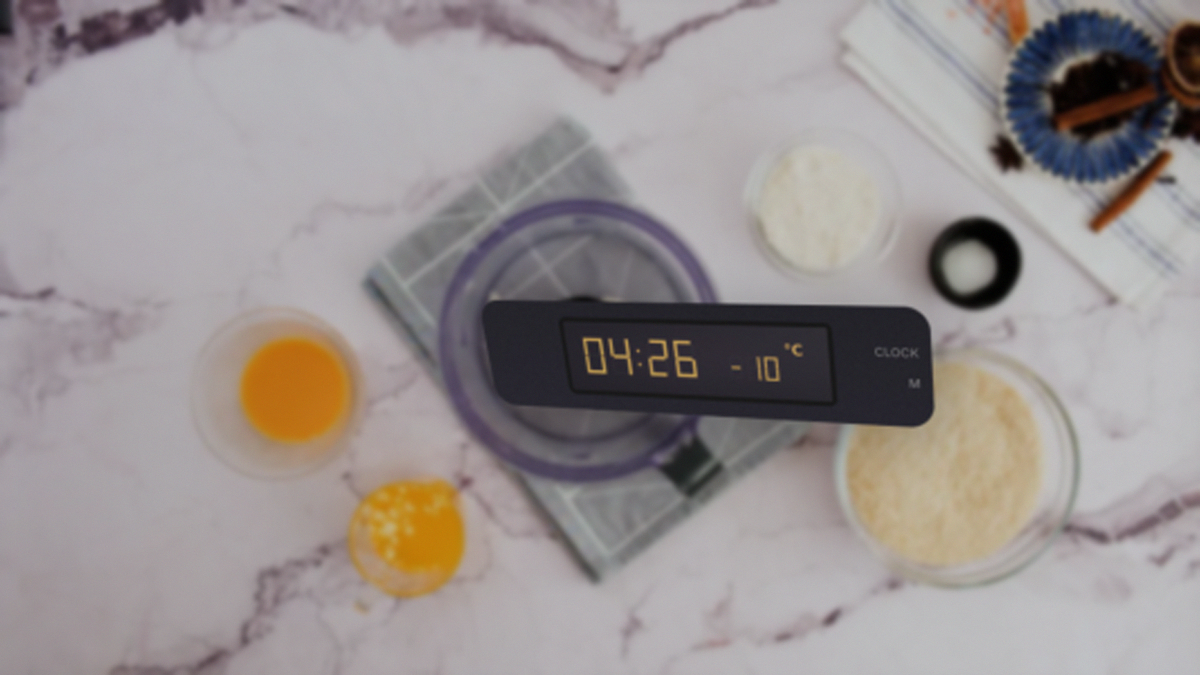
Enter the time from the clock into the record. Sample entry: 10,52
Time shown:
4,26
